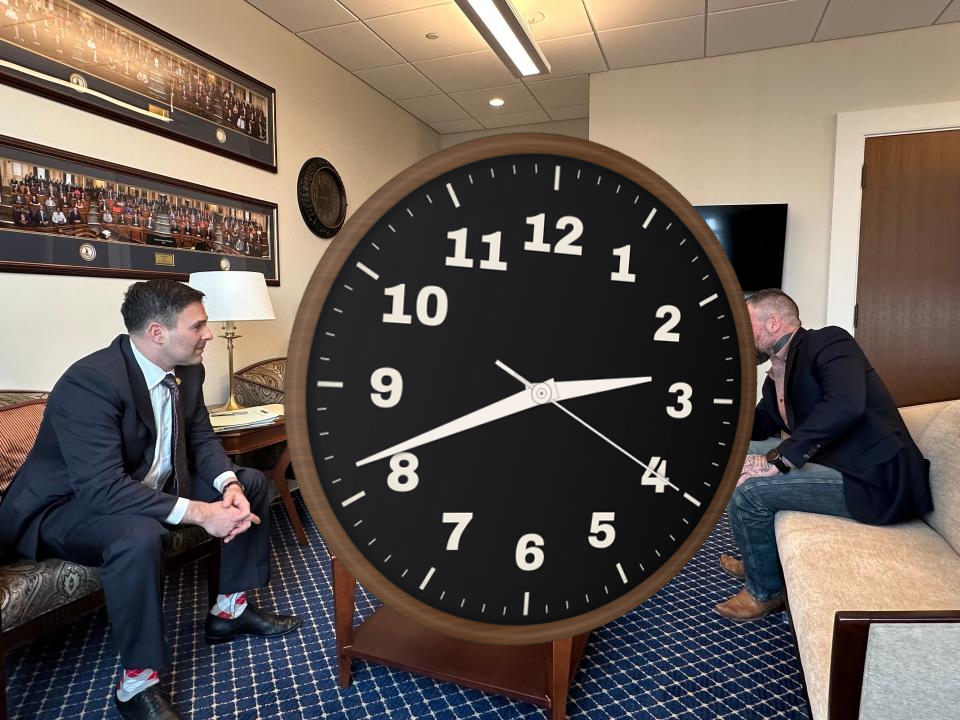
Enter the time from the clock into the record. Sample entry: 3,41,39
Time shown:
2,41,20
